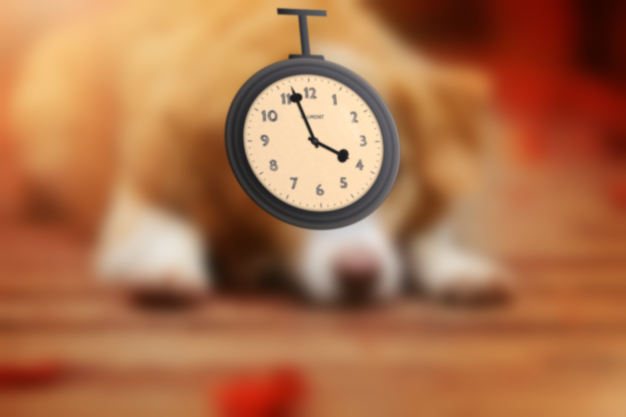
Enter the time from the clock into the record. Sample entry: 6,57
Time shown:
3,57
